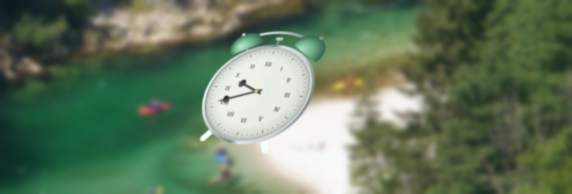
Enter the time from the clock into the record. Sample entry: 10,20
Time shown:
9,41
